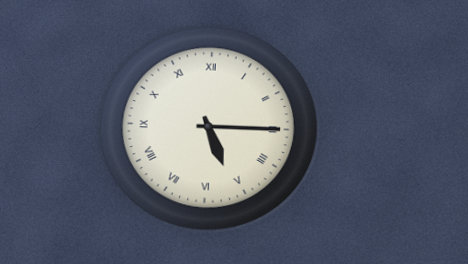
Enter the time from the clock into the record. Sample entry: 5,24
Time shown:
5,15
